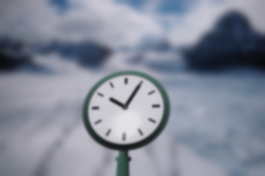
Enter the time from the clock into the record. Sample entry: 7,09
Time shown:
10,05
